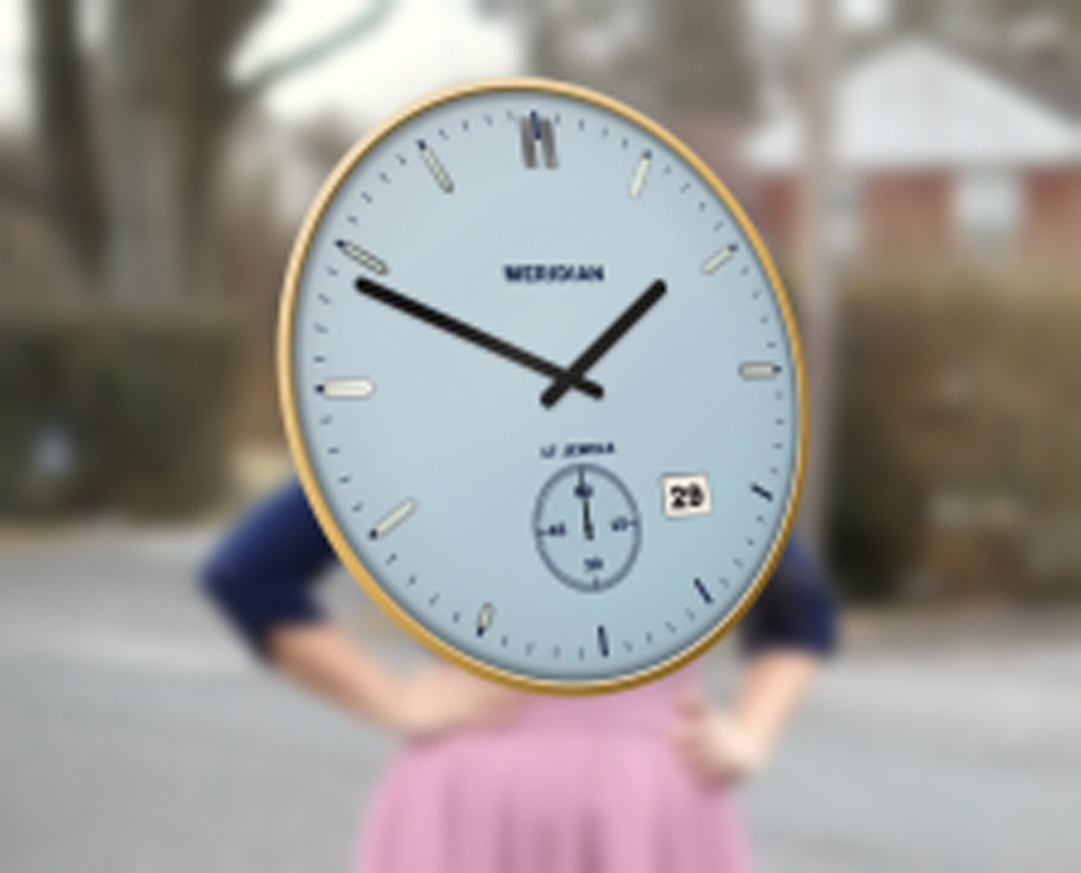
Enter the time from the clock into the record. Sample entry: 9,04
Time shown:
1,49
